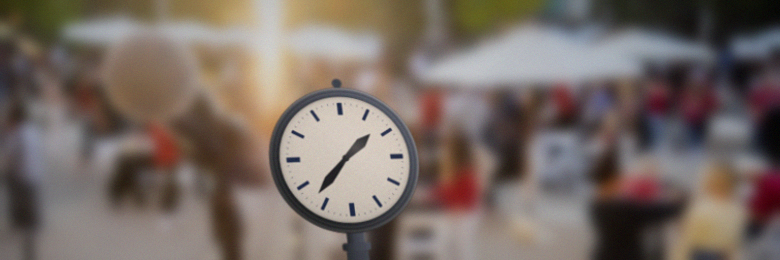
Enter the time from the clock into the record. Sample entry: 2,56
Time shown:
1,37
